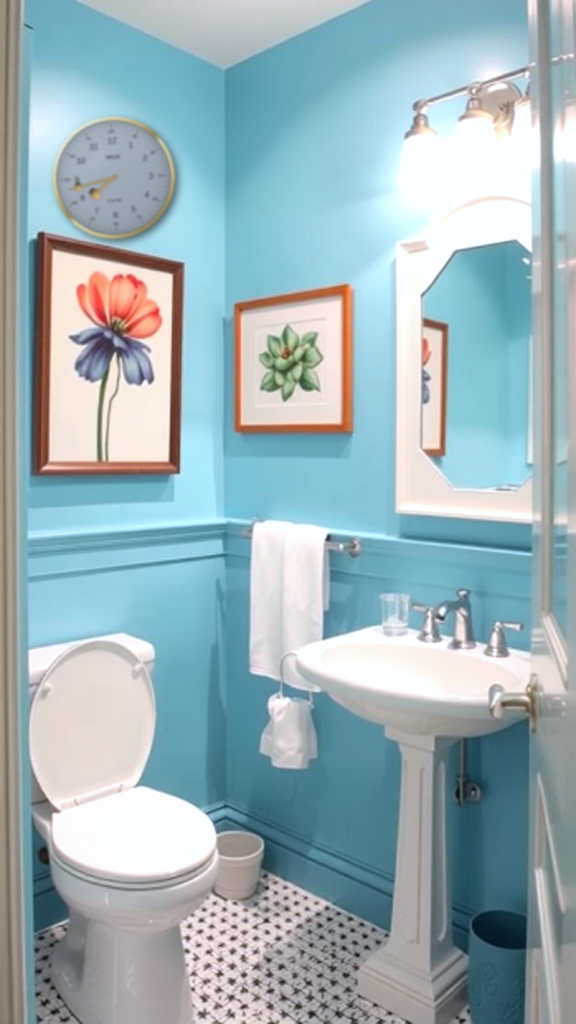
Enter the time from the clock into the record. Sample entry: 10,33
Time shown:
7,43
